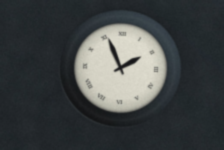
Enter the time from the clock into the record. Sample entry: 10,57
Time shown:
1,56
